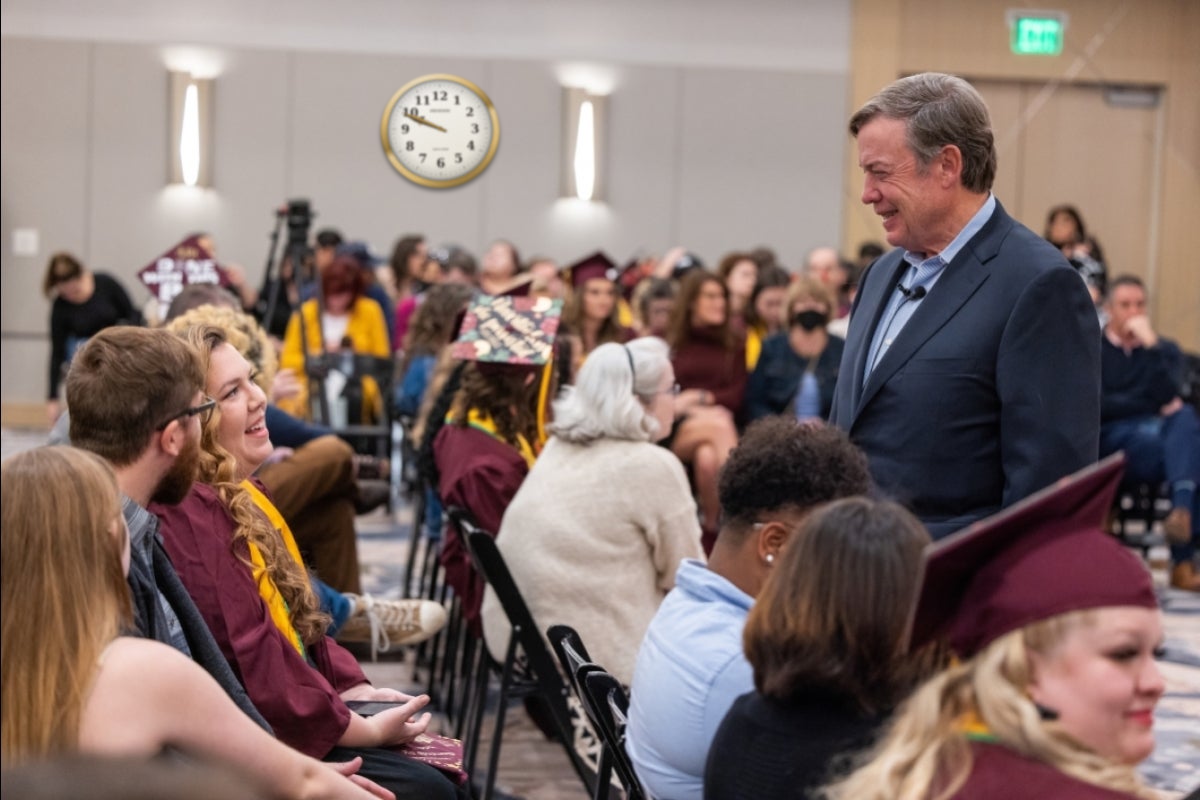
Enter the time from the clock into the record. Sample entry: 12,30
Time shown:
9,49
